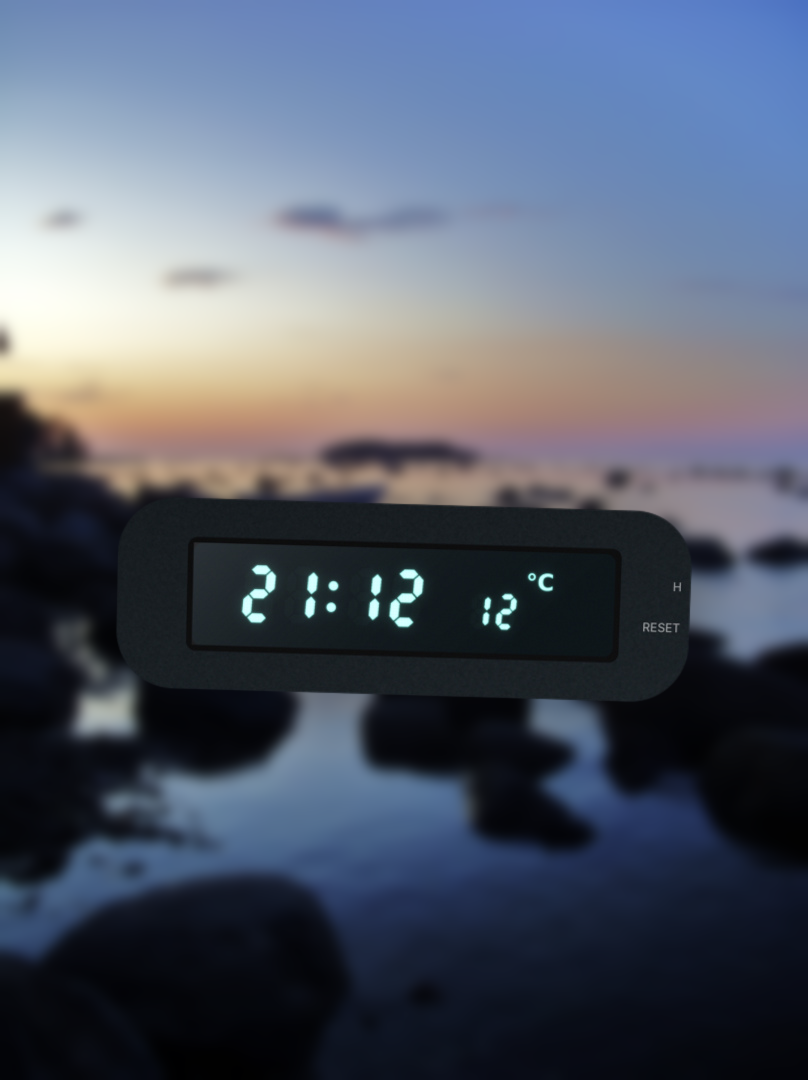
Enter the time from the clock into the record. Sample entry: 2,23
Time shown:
21,12
